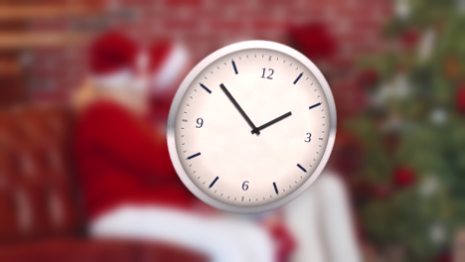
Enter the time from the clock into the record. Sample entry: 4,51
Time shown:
1,52
